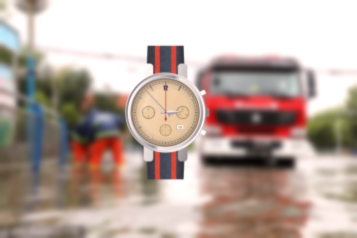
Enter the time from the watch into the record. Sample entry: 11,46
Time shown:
2,53
